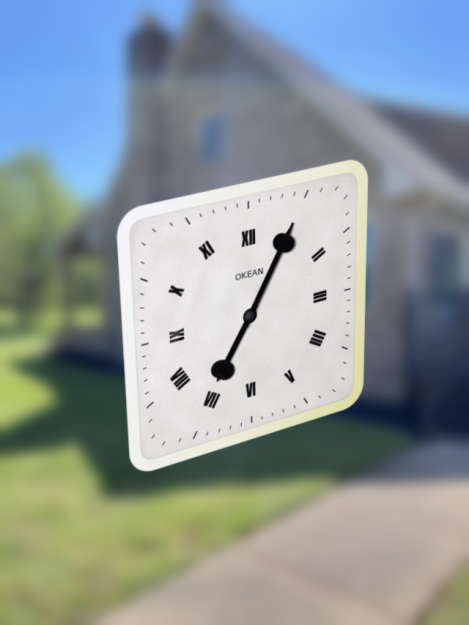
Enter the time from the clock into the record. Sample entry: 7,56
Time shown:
7,05
